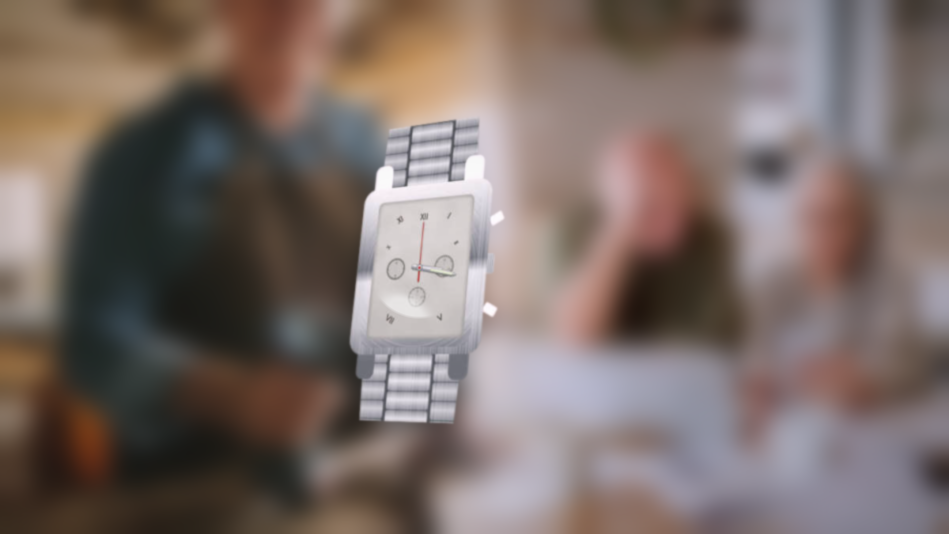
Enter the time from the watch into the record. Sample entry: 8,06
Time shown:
3,17
